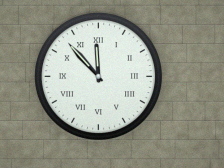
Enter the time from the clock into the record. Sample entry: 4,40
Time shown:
11,53
